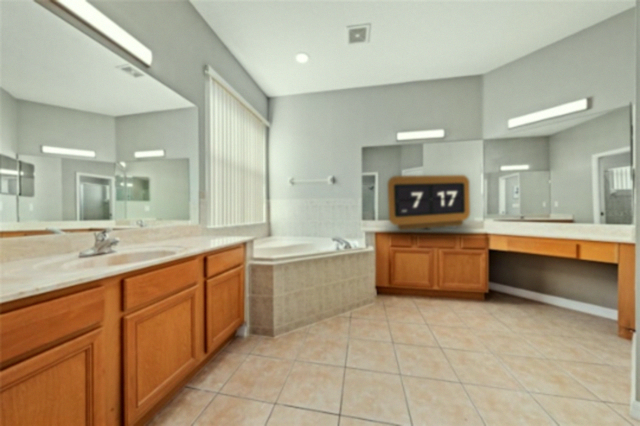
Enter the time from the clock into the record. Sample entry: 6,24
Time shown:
7,17
